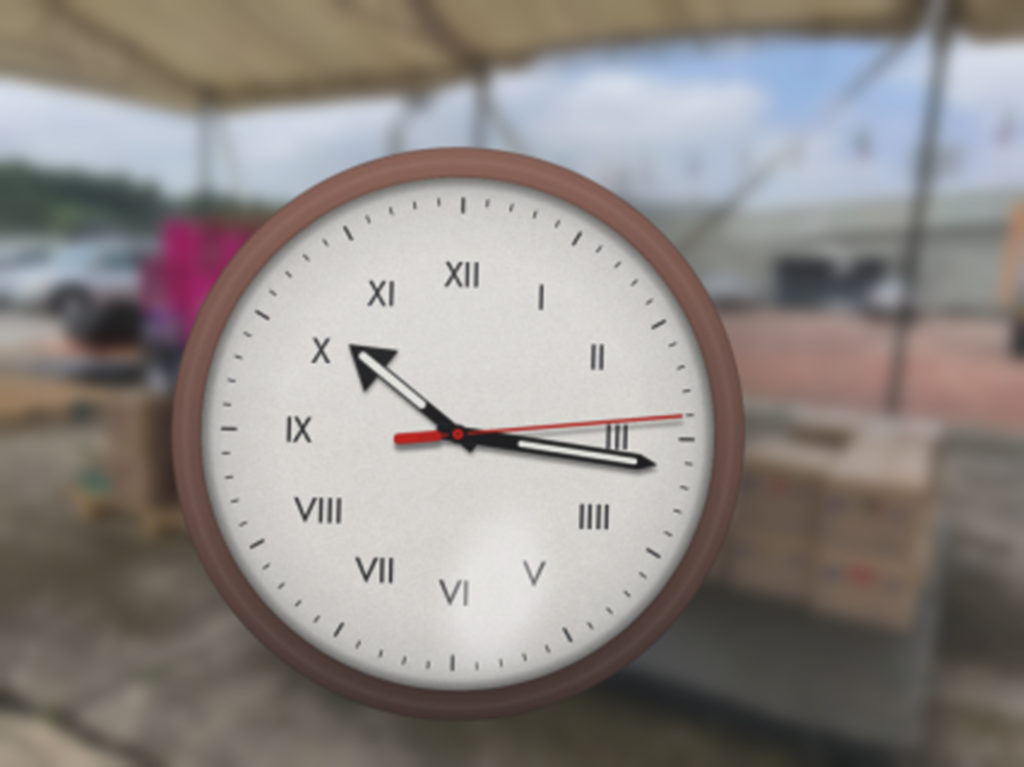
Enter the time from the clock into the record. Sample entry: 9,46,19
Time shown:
10,16,14
